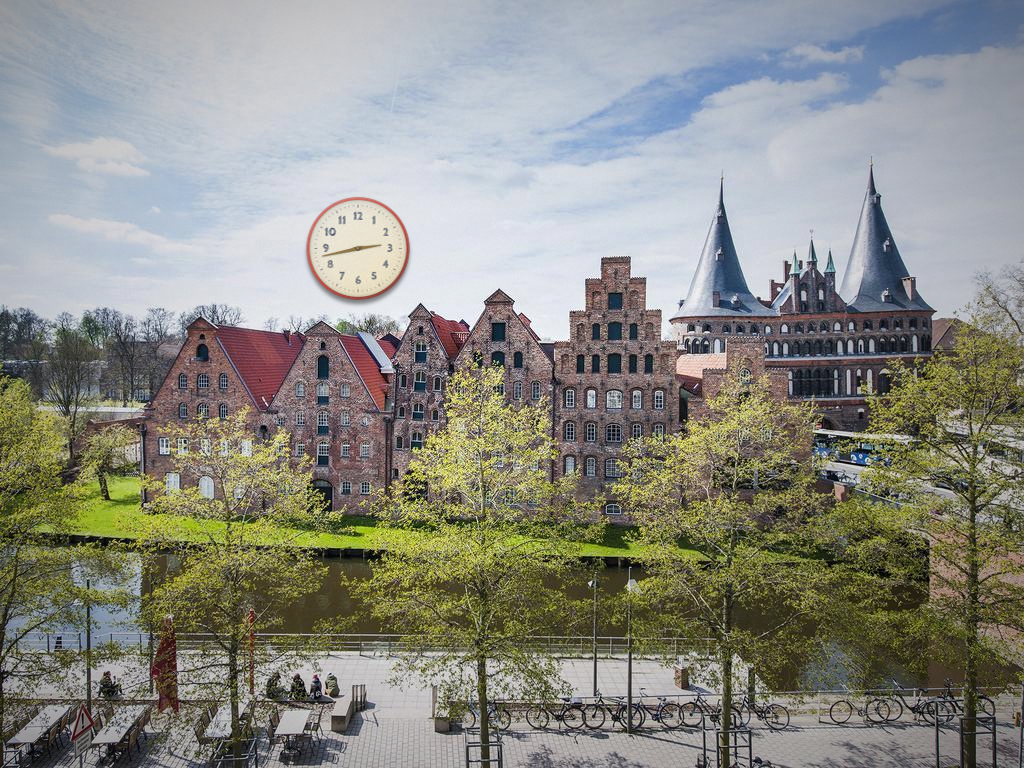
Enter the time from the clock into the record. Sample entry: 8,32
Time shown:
2,43
